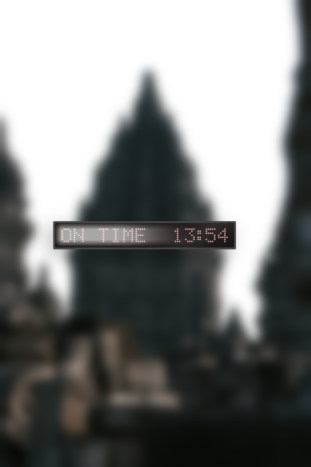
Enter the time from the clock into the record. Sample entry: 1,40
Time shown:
13,54
